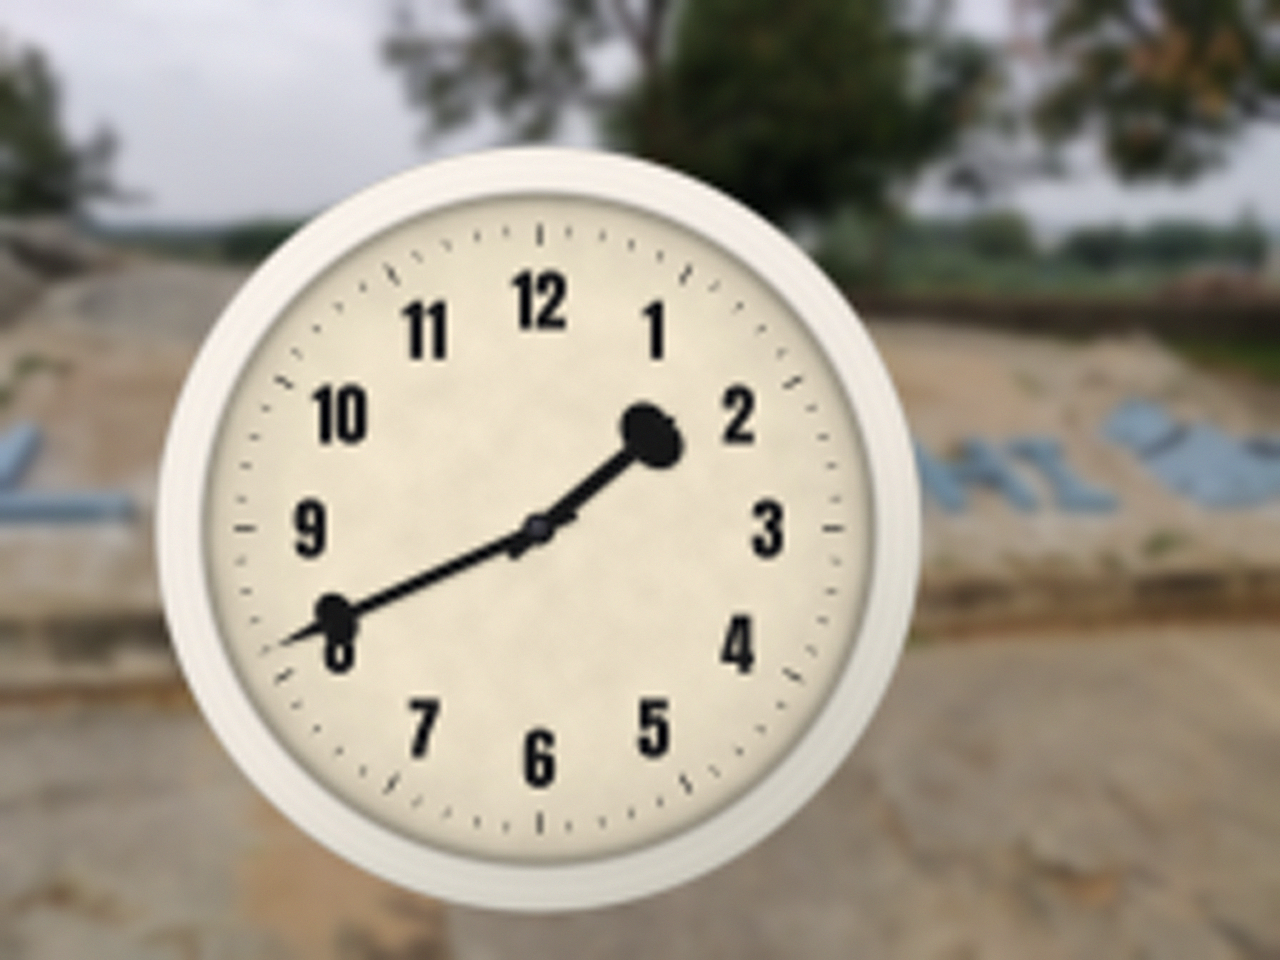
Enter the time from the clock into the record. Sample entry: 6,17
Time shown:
1,41
